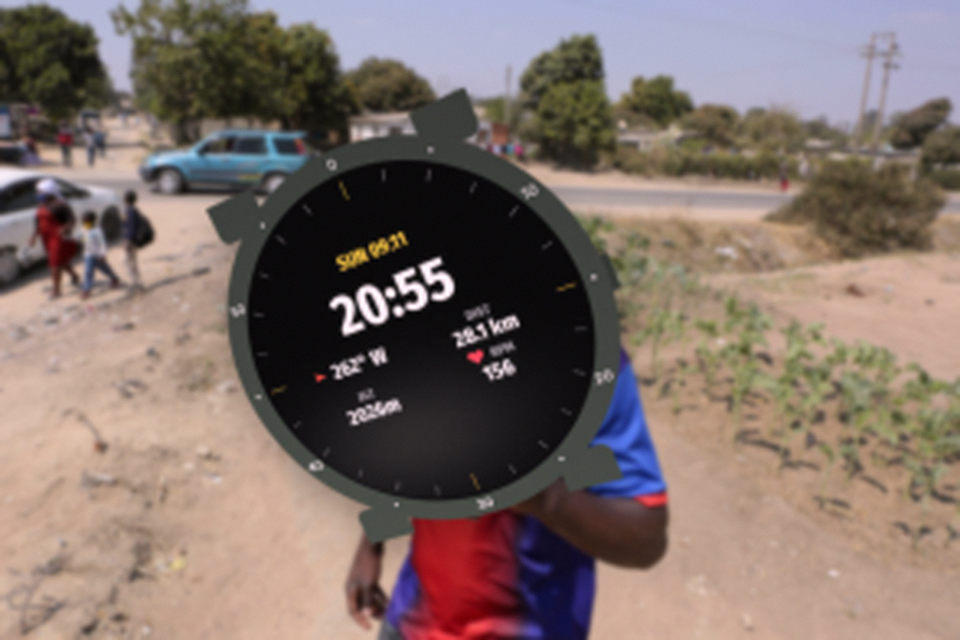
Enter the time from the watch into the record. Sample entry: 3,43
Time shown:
20,55
